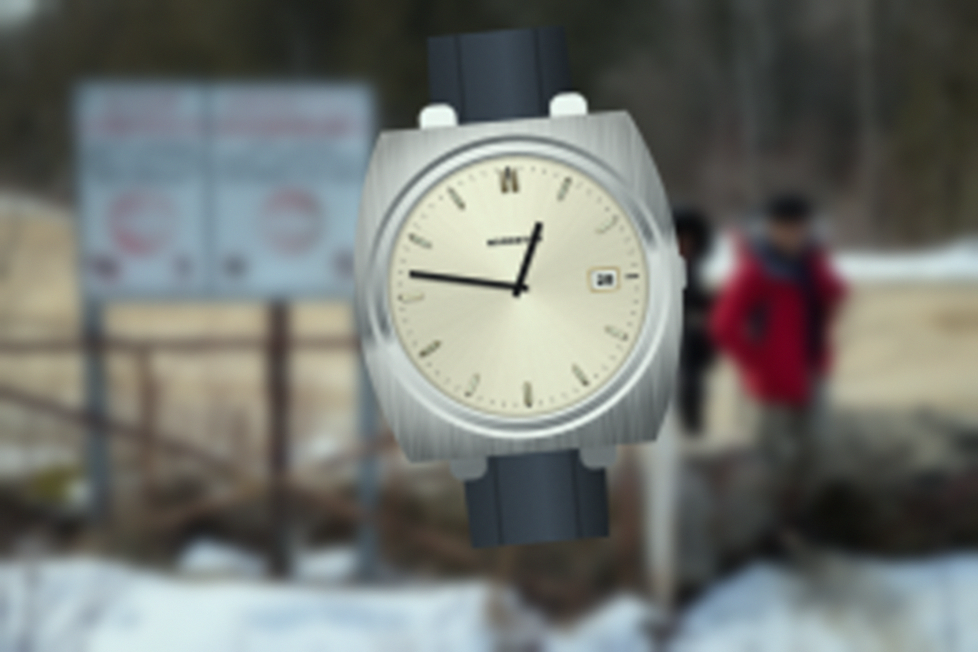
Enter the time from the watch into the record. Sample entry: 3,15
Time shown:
12,47
